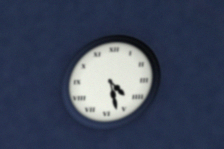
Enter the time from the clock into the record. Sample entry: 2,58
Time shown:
4,27
